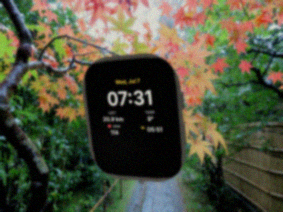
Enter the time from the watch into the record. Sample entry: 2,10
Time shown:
7,31
